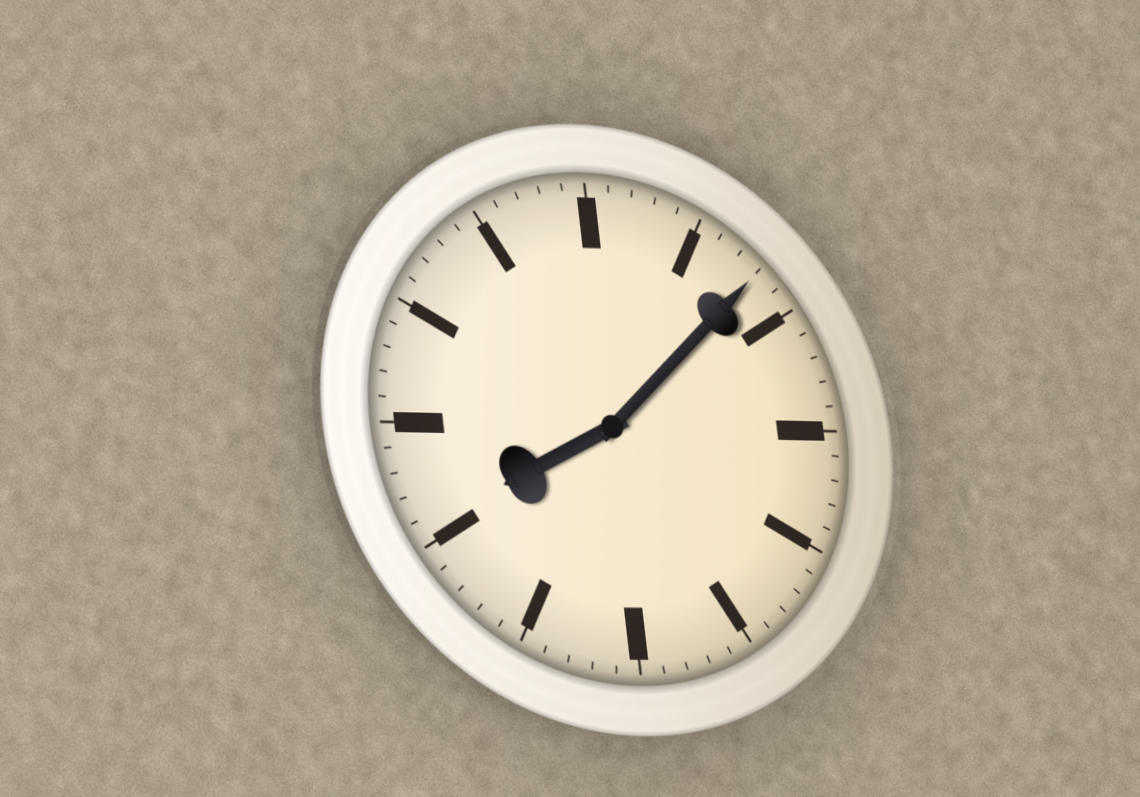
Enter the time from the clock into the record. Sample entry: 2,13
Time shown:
8,08
